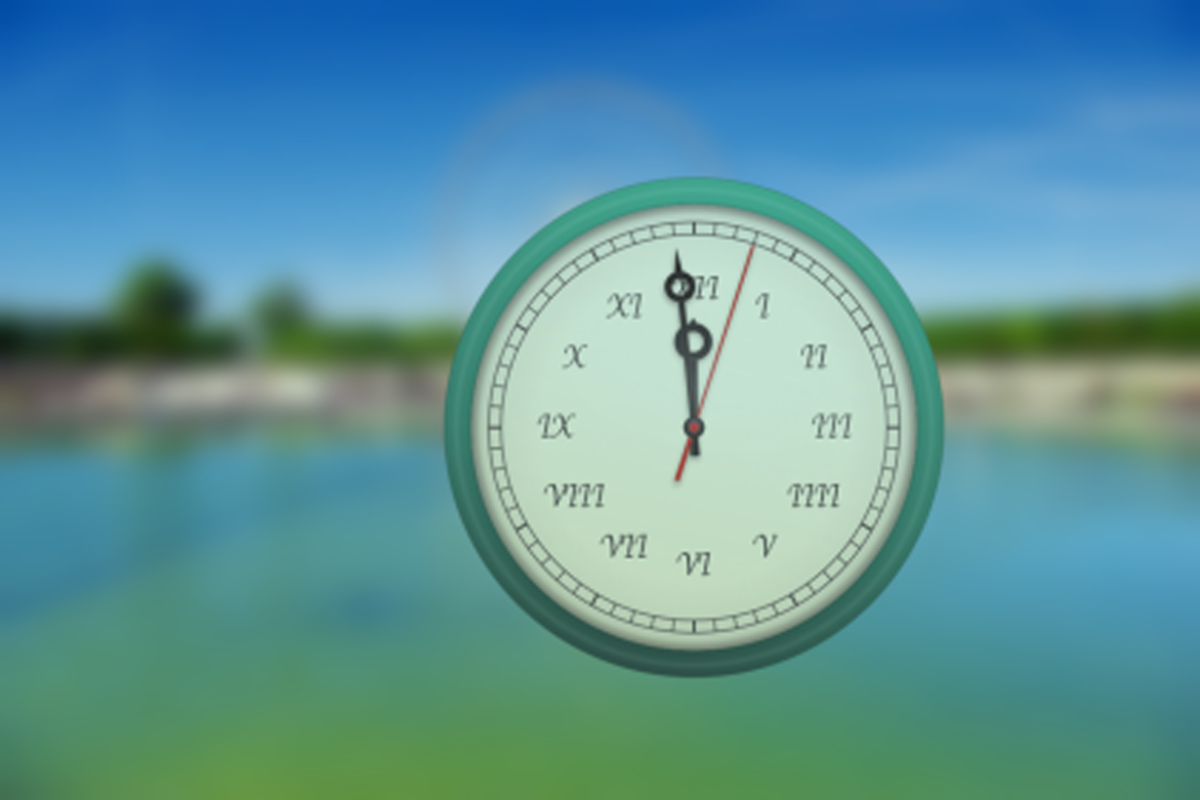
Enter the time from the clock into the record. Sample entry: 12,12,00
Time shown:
11,59,03
